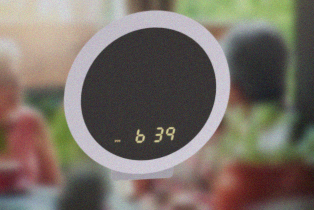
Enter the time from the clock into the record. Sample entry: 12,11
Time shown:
6,39
